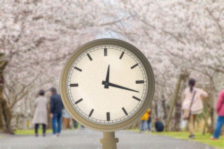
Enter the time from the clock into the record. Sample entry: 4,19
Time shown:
12,18
